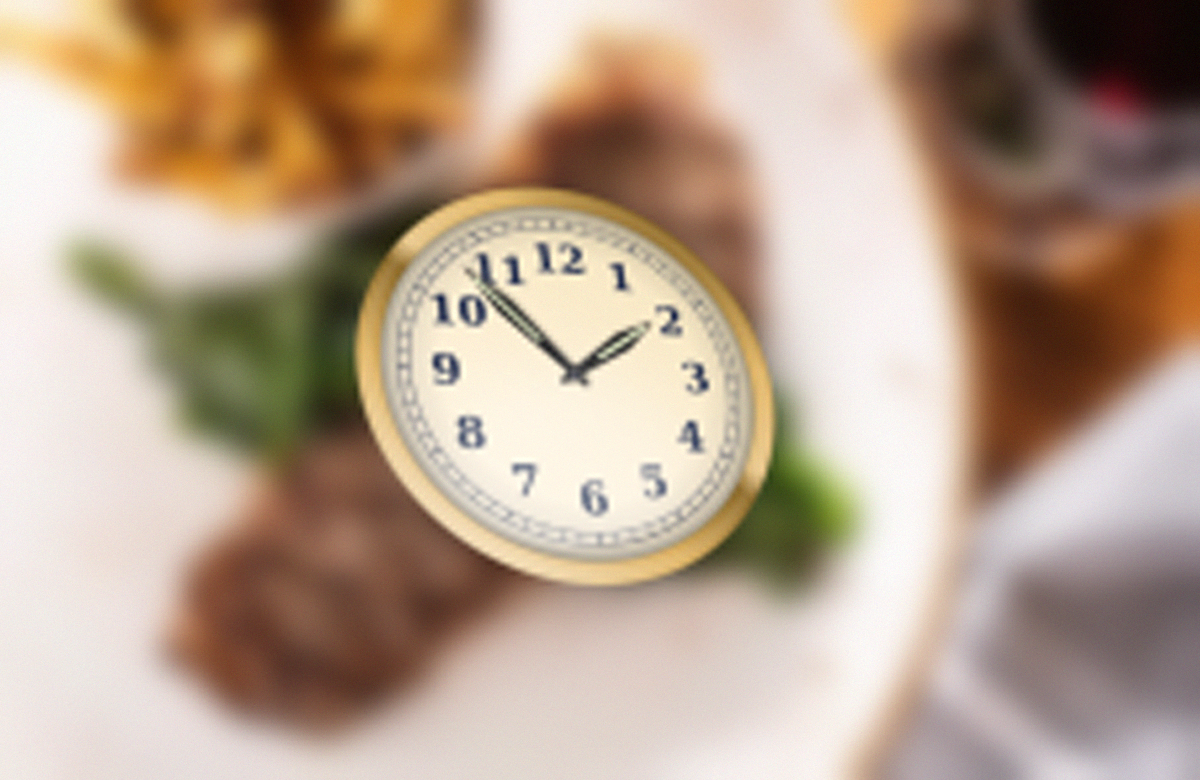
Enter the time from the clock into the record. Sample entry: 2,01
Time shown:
1,53
